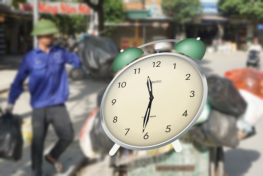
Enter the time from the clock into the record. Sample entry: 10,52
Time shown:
11,31
